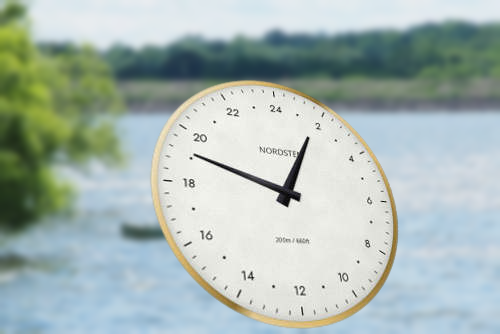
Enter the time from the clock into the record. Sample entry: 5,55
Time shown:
1,48
